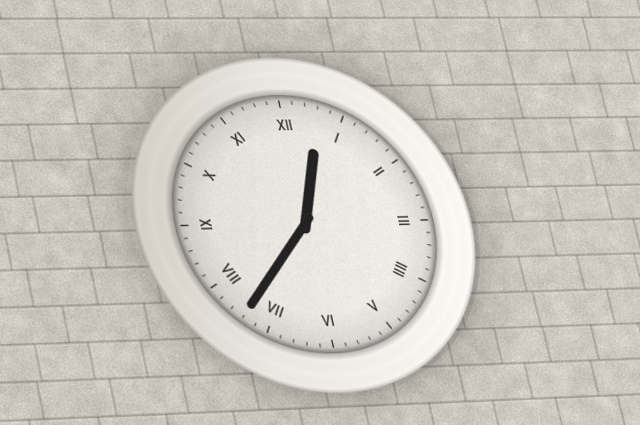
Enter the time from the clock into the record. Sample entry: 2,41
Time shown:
12,37
